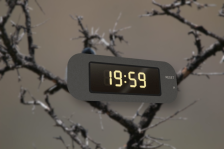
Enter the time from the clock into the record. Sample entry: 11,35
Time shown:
19,59
